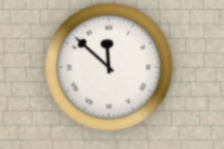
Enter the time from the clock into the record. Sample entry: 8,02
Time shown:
11,52
